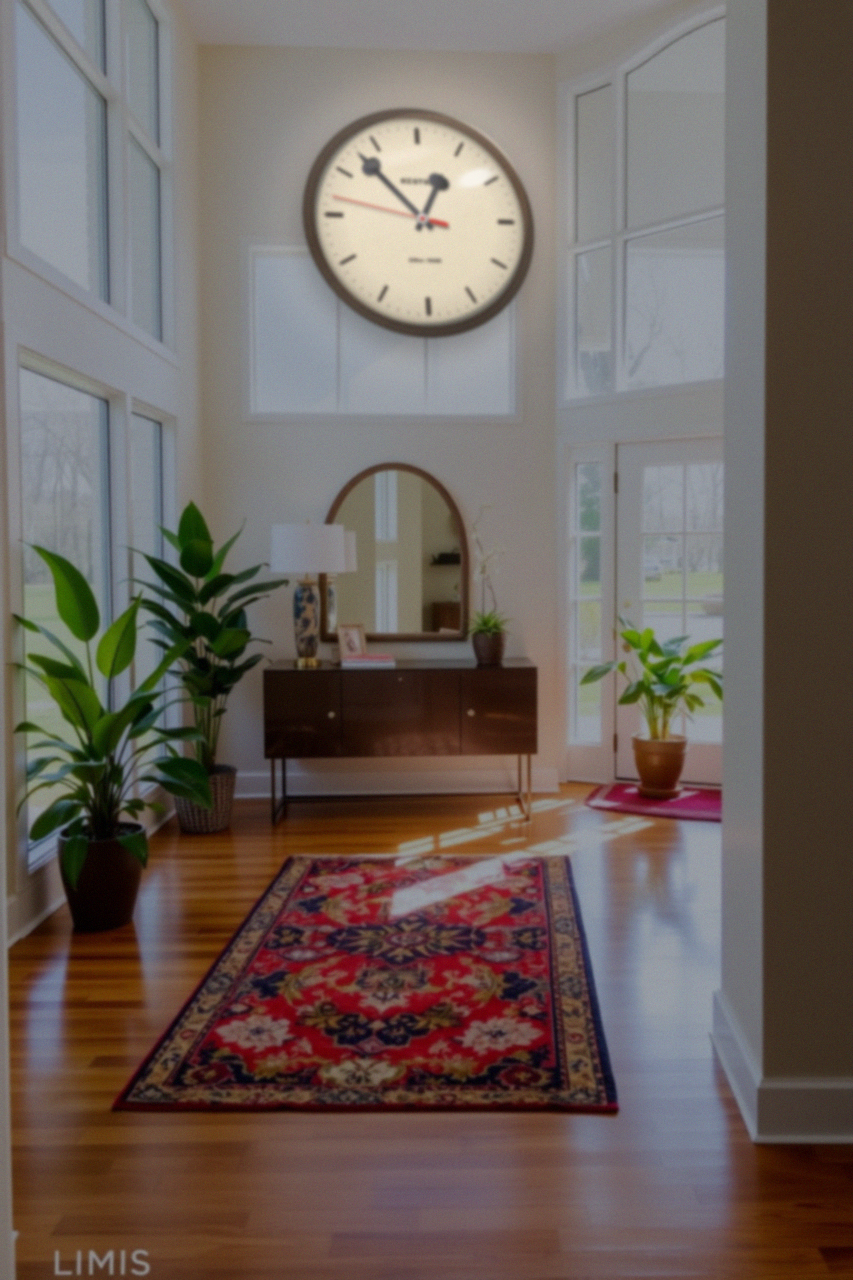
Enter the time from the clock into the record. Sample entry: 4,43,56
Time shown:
12,52,47
